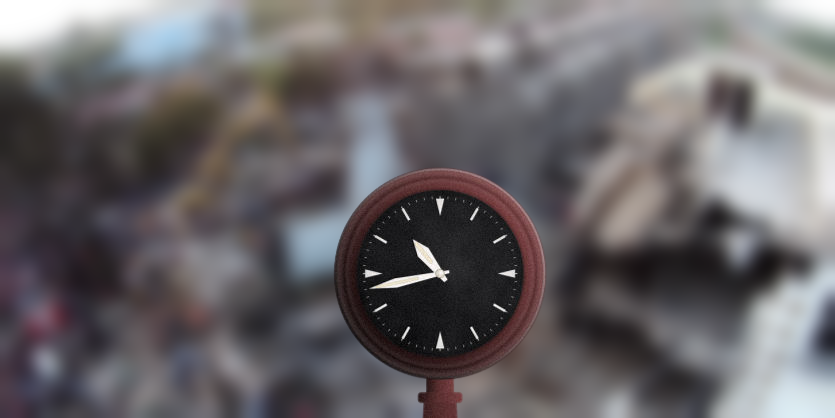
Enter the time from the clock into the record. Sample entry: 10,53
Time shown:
10,43
